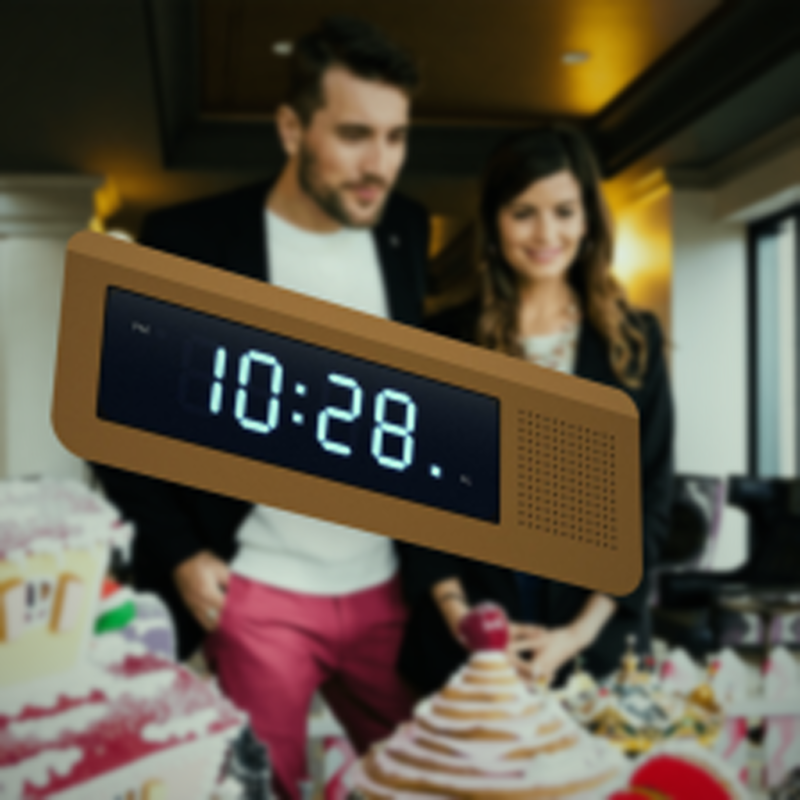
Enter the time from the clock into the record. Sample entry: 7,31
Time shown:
10,28
